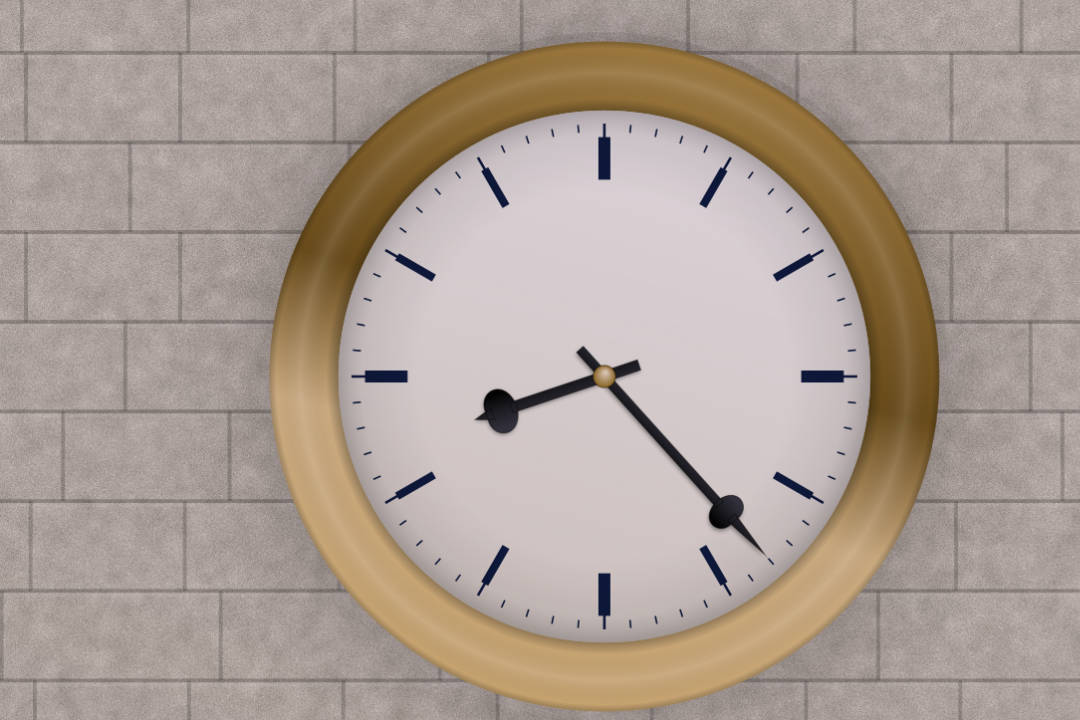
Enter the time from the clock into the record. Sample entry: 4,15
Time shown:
8,23
